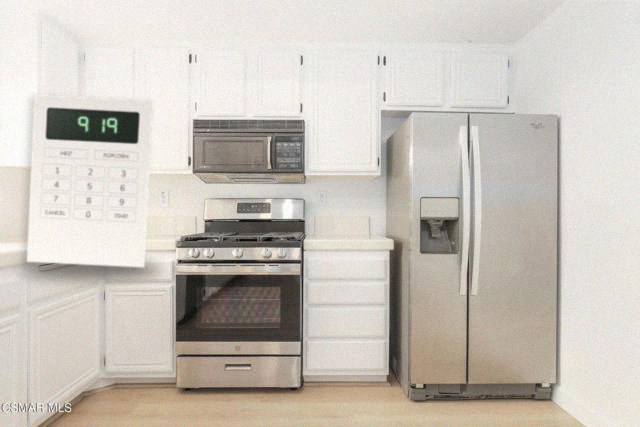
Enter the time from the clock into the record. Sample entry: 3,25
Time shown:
9,19
